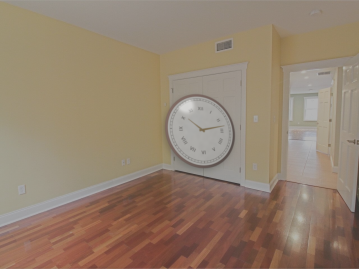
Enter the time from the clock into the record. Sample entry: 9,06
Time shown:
10,13
